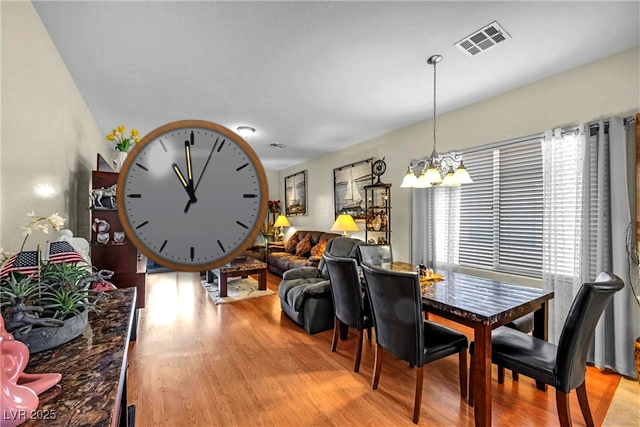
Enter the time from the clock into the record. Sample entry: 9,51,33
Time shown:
10,59,04
